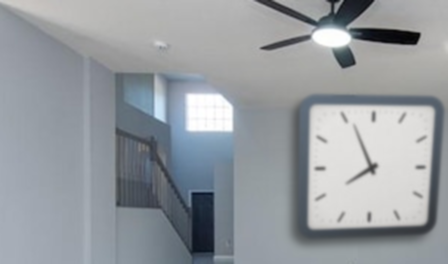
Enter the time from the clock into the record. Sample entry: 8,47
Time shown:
7,56
